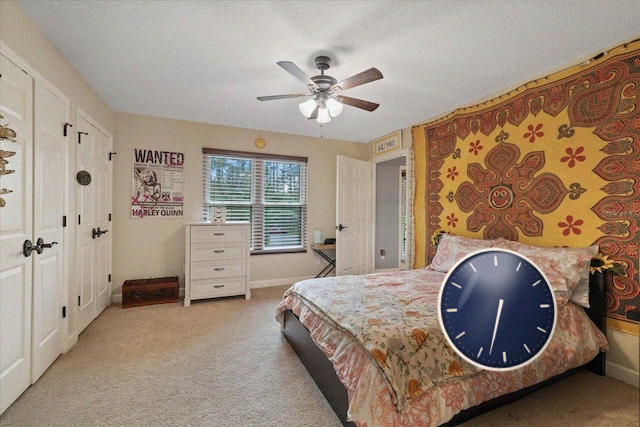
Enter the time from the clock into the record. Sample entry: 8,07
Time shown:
6,33
